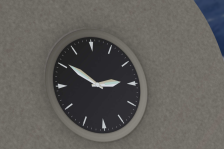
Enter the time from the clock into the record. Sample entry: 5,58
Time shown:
2,51
